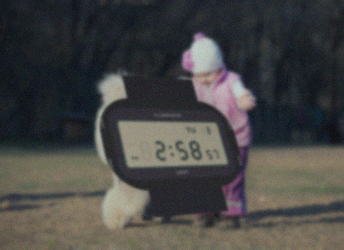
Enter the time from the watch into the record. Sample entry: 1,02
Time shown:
2,58
